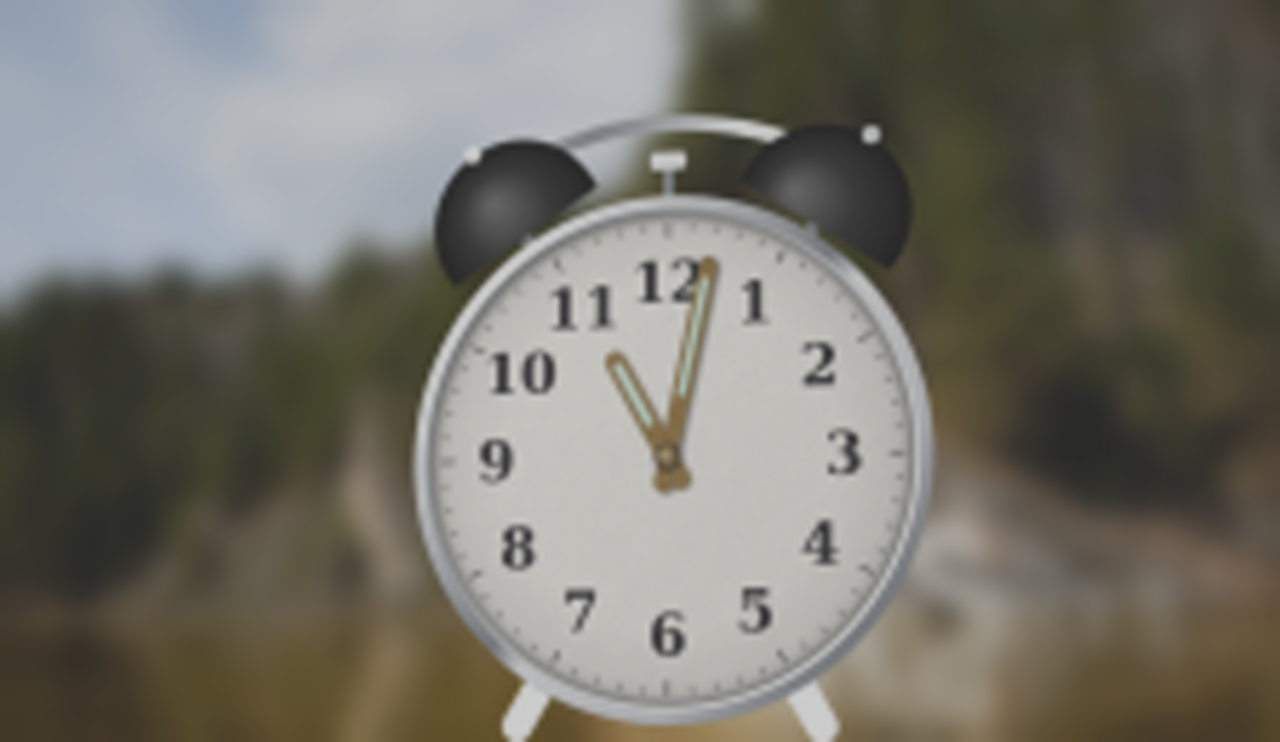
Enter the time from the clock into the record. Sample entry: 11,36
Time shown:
11,02
